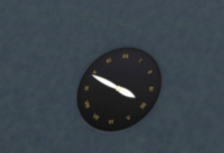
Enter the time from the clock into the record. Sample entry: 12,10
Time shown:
3,49
